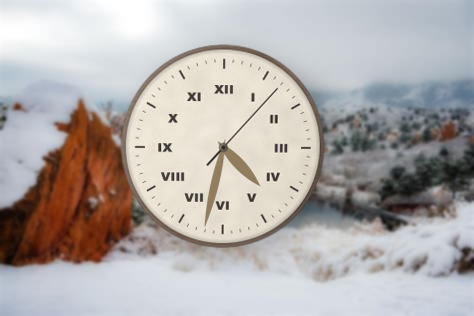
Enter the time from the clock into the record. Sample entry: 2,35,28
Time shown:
4,32,07
